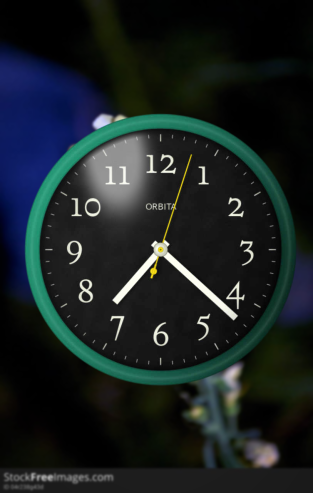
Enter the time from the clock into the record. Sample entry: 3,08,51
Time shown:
7,22,03
